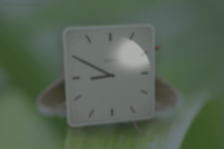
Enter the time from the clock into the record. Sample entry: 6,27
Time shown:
8,50
